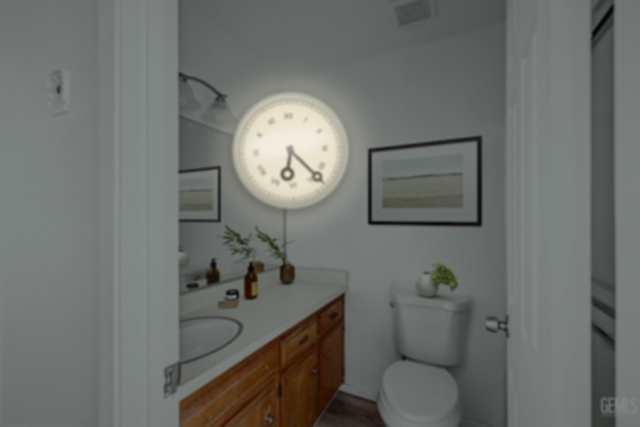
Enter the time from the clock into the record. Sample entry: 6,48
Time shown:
6,23
